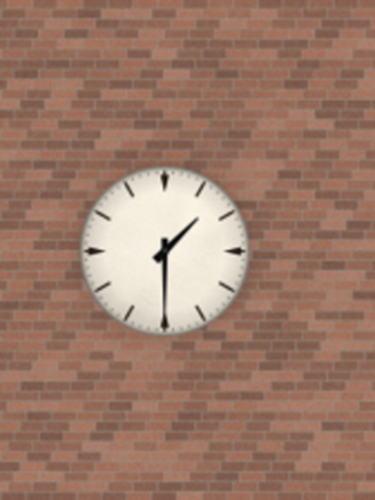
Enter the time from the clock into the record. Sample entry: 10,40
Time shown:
1,30
